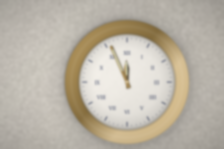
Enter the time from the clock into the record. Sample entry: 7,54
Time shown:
11,56
